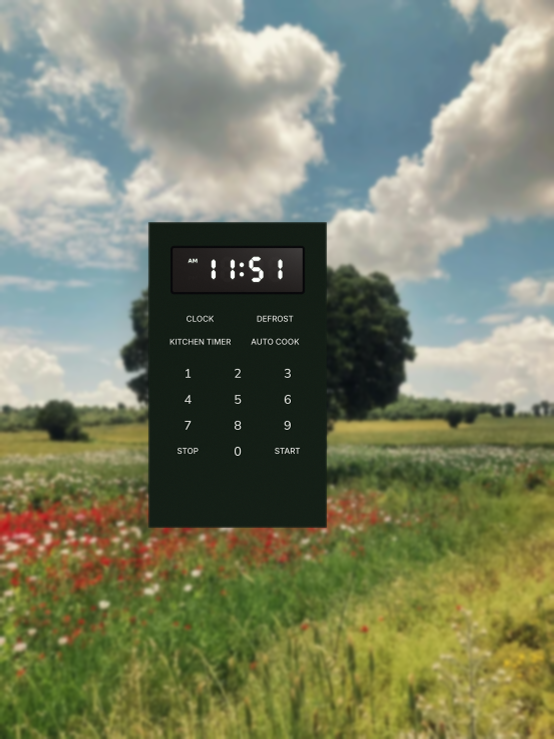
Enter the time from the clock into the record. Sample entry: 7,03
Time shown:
11,51
